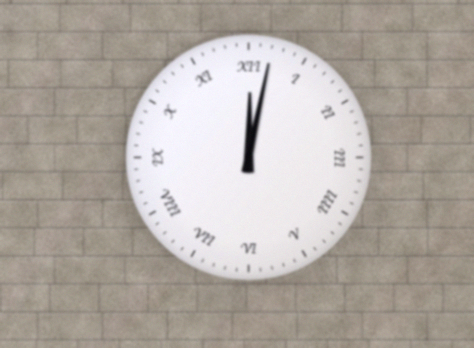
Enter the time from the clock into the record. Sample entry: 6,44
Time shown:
12,02
